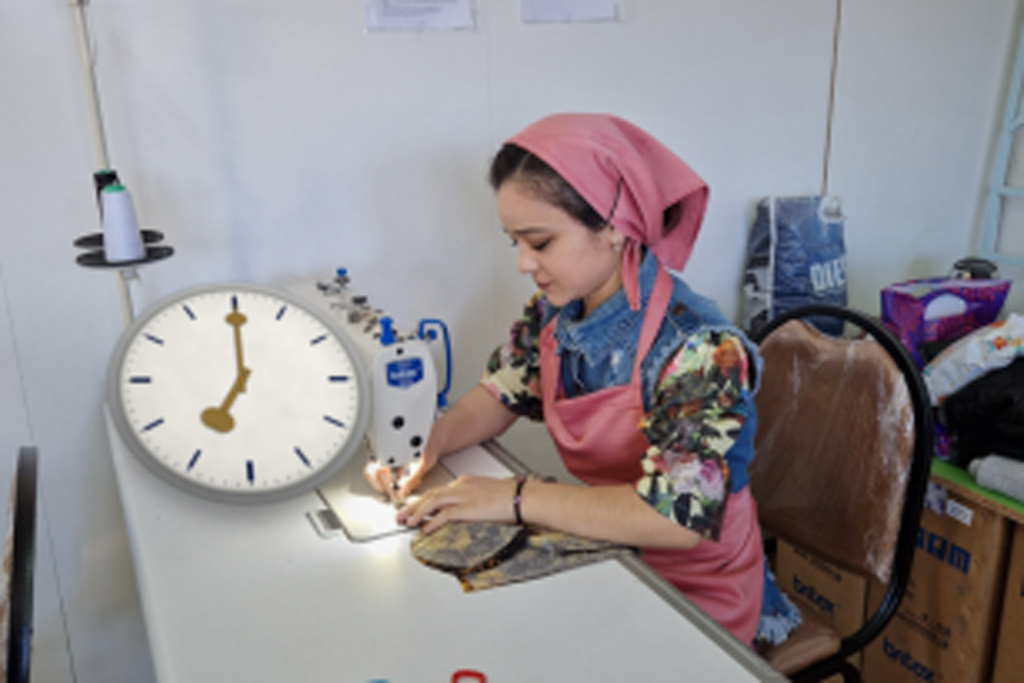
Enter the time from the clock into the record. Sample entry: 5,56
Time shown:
7,00
